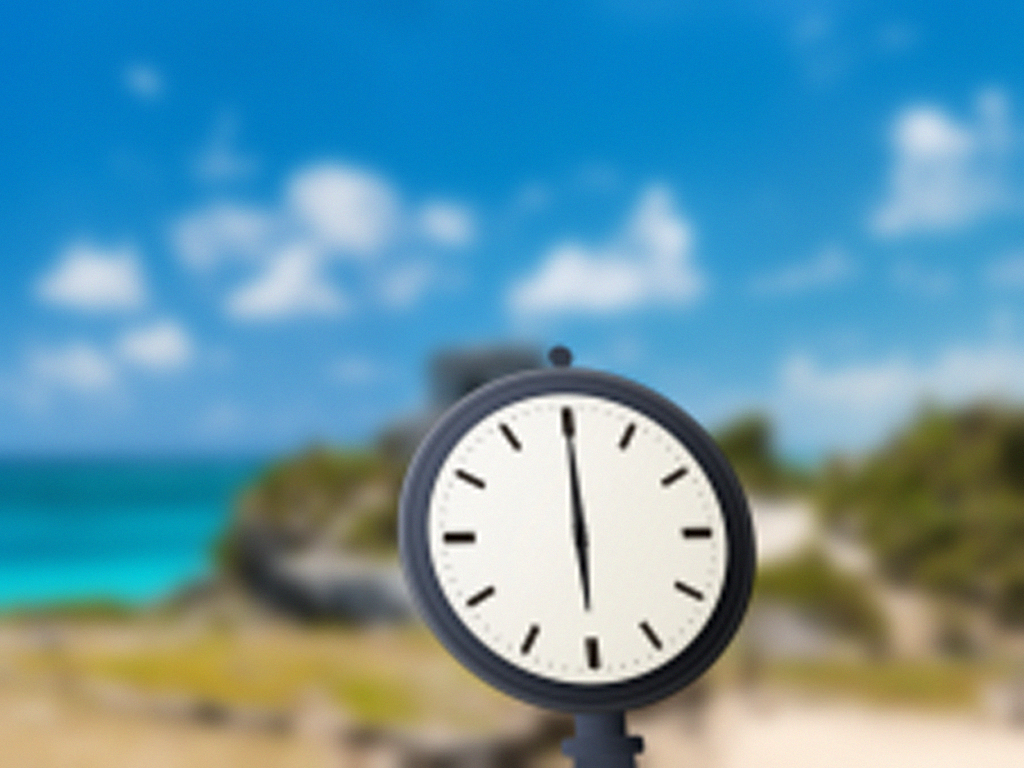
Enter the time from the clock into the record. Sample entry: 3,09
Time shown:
6,00
